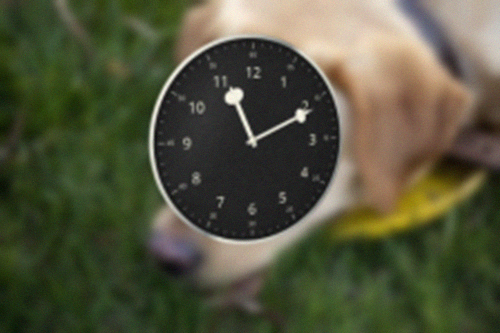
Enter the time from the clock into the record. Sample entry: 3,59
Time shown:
11,11
